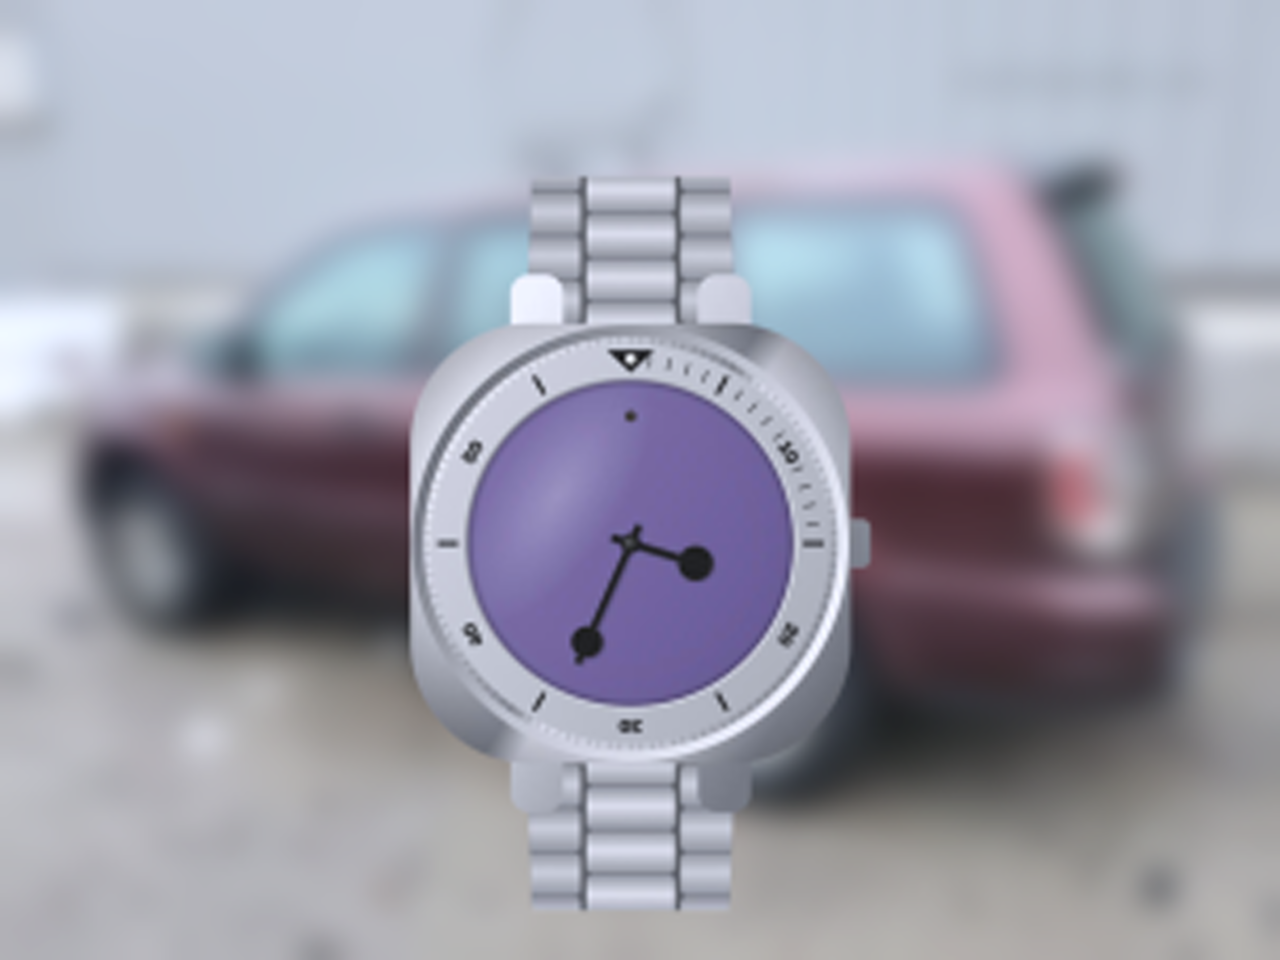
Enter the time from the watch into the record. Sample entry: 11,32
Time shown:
3,34
